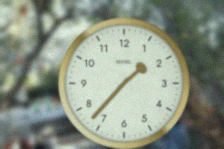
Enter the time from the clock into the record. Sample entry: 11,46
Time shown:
1,37
